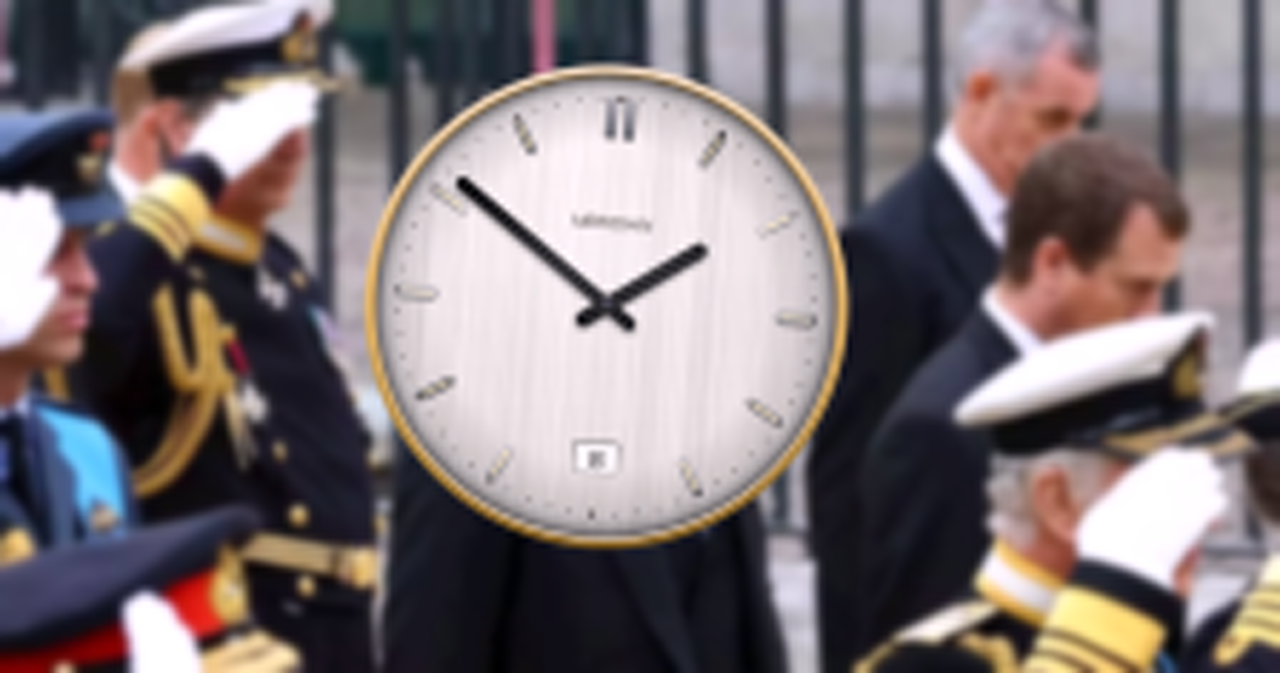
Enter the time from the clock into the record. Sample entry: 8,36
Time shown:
1,51
